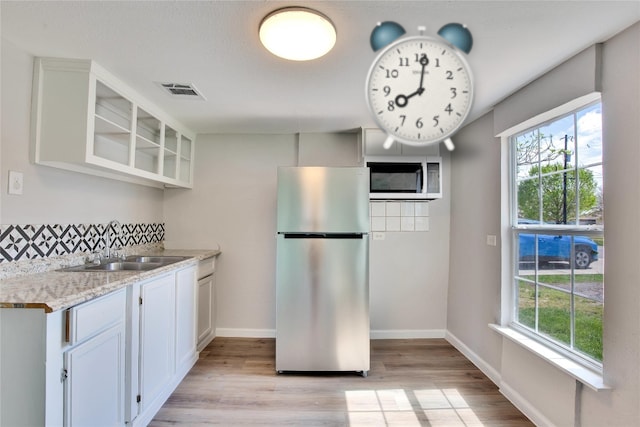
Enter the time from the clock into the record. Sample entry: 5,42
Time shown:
8,01
